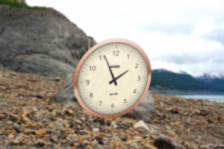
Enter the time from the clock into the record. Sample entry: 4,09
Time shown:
1,56
